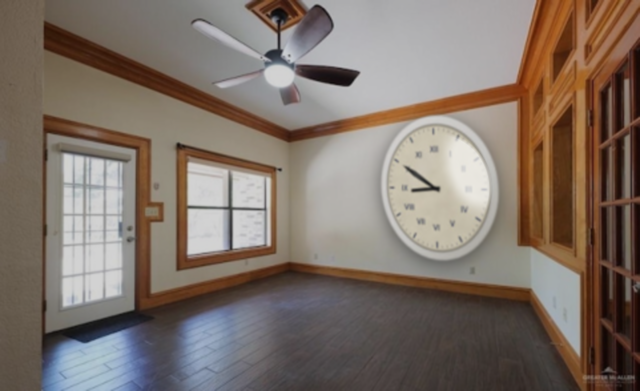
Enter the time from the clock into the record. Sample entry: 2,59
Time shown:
8,50
